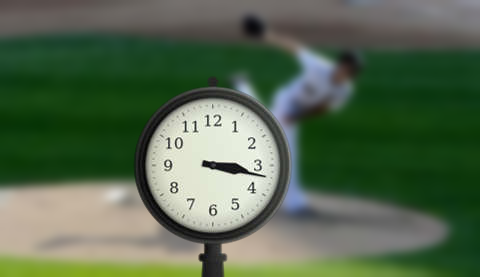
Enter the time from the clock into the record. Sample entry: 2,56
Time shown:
3,17
